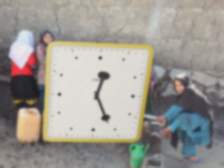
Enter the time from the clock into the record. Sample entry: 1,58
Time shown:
12,26
